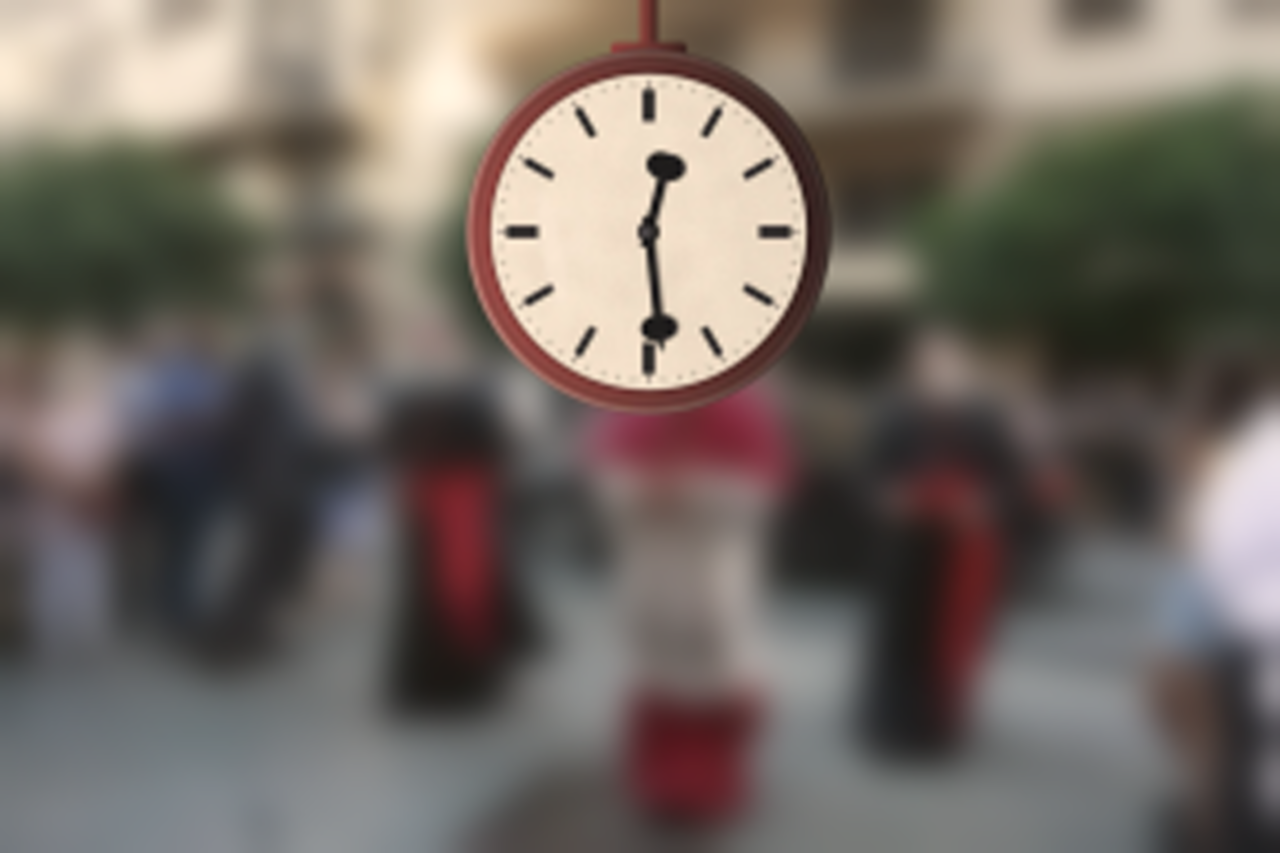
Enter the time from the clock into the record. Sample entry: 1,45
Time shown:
12,29
